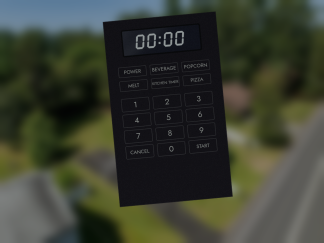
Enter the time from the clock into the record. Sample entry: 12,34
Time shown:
0,00
